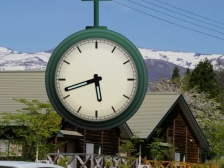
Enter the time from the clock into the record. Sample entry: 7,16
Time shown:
5,42
